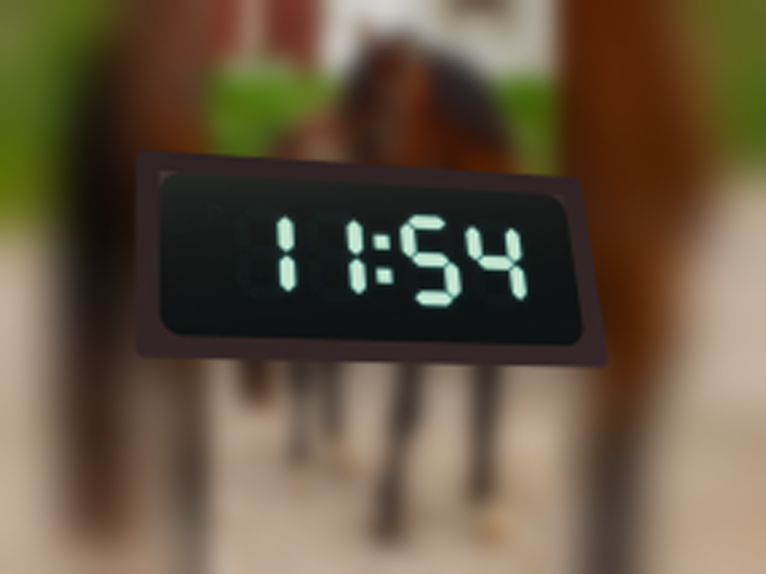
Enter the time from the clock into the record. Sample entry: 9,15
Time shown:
11,54
